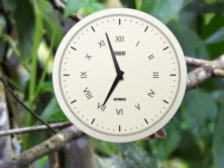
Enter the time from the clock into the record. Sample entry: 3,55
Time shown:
6,57
